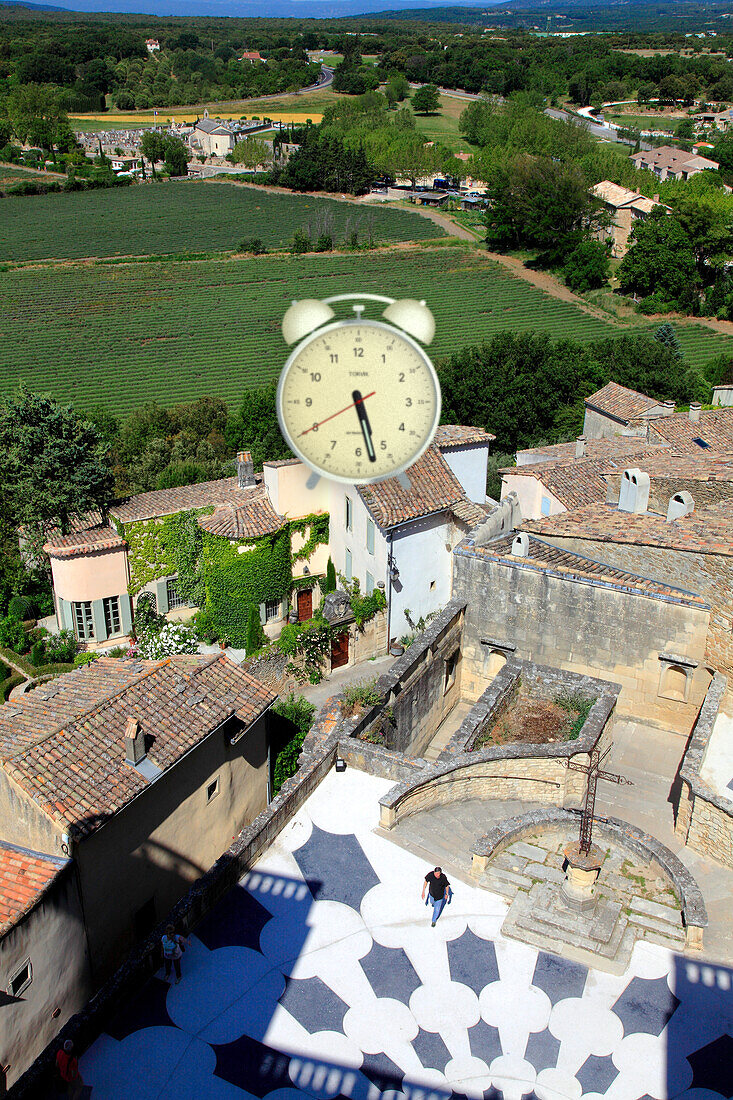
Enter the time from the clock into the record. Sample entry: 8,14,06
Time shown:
5,27,40
